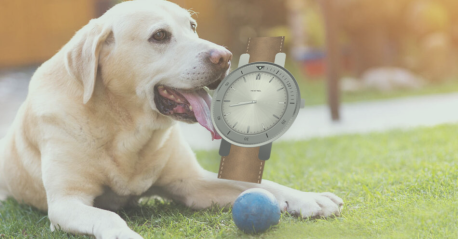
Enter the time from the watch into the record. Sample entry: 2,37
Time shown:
8,43
